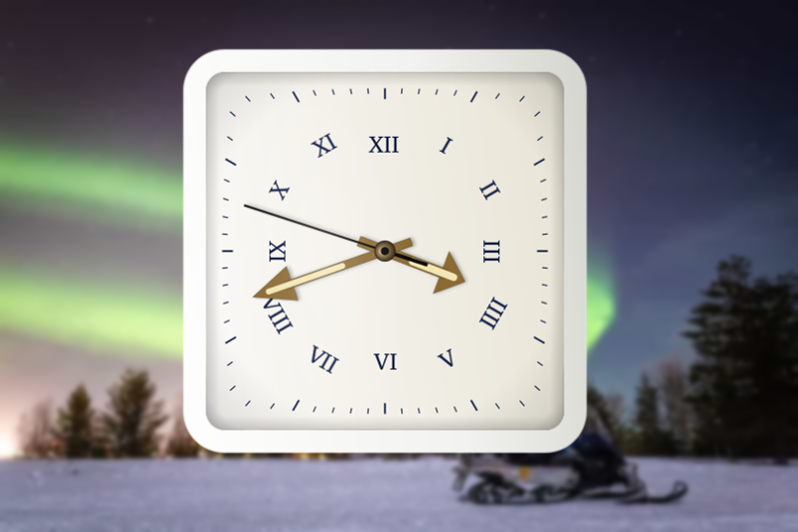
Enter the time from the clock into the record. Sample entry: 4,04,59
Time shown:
3,41,48
